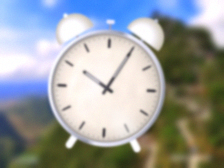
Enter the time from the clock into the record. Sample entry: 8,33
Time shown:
10,05
